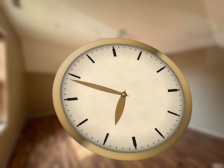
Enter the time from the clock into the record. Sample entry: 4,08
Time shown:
6,49
